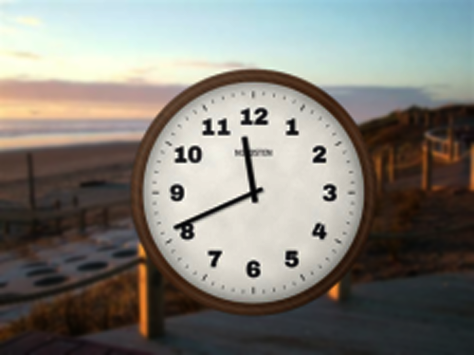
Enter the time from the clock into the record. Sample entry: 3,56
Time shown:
11,41
